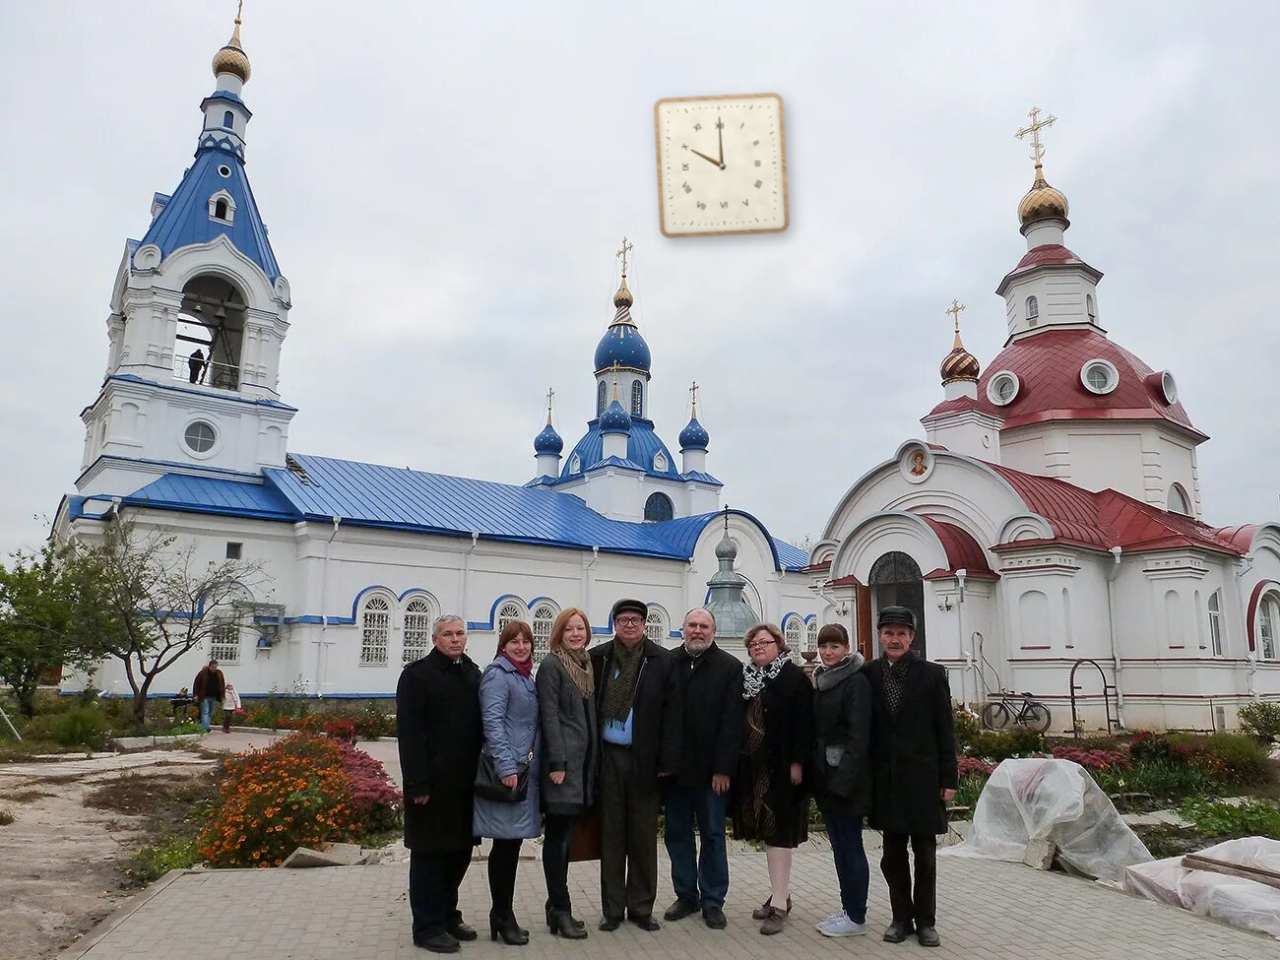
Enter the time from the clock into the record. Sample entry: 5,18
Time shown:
10,00
